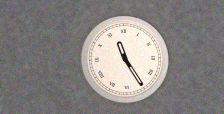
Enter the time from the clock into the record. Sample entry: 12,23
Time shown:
11,25
